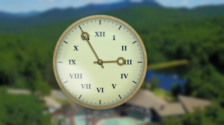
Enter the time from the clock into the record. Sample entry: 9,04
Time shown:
2,55
